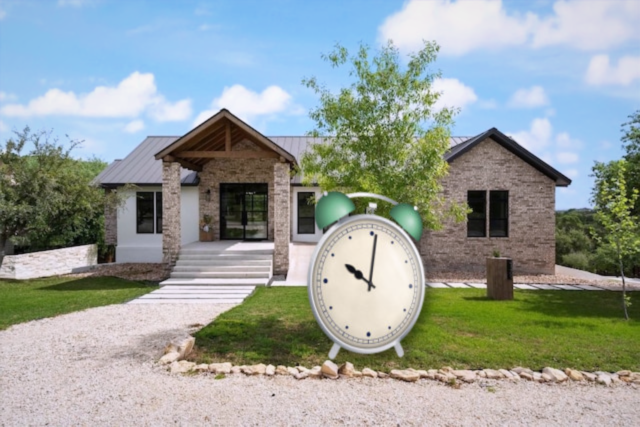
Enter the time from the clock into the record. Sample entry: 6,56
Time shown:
10,01
